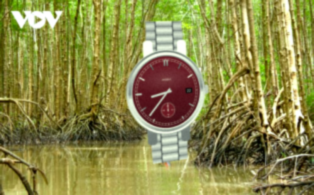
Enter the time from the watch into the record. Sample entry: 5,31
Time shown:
8,37
